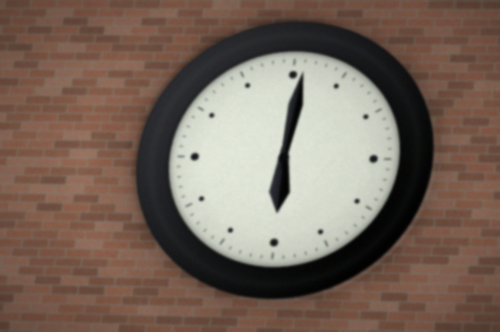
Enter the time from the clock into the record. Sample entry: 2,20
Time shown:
6,01
